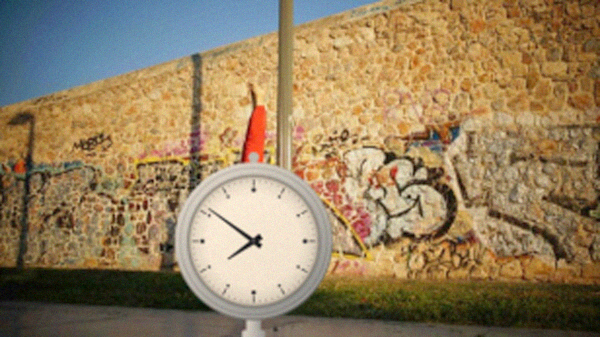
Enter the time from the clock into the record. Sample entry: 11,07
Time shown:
7,51
